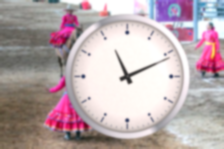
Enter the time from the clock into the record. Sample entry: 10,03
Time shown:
11,11
